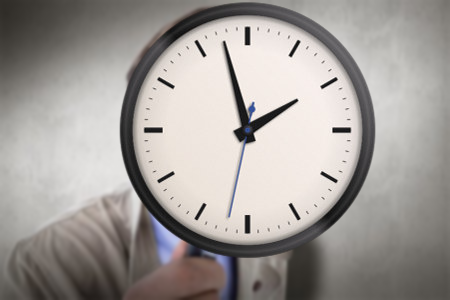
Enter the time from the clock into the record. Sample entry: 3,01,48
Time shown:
1,57,32
